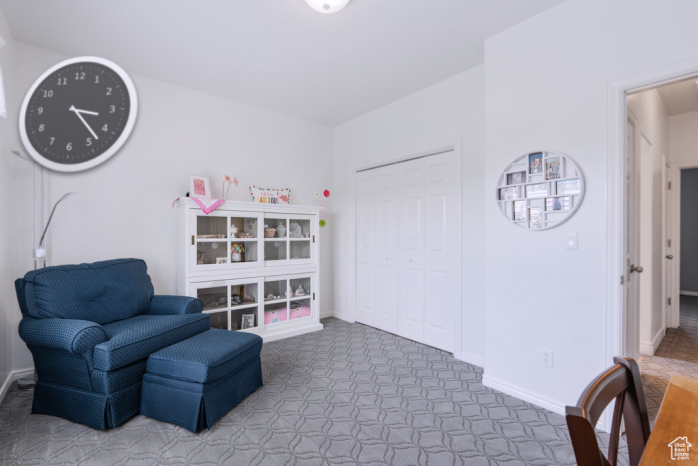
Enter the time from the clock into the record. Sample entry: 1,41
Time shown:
3,23
